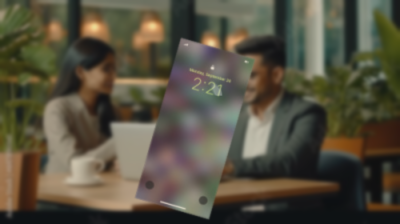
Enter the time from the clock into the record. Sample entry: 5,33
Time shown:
2,21
